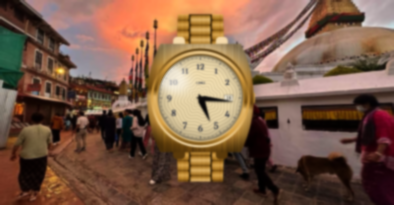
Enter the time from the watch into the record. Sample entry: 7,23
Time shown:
5,16
